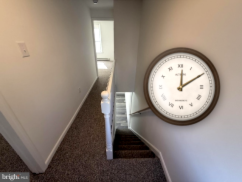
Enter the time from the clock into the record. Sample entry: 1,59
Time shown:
12,10
